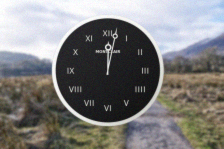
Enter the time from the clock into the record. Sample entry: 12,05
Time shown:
12,02
